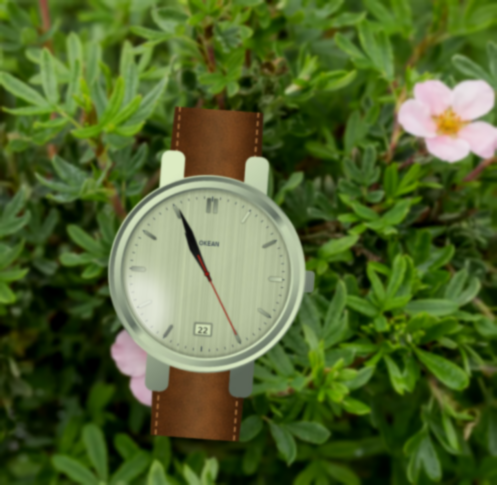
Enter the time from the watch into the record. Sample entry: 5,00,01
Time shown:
10,55,25
